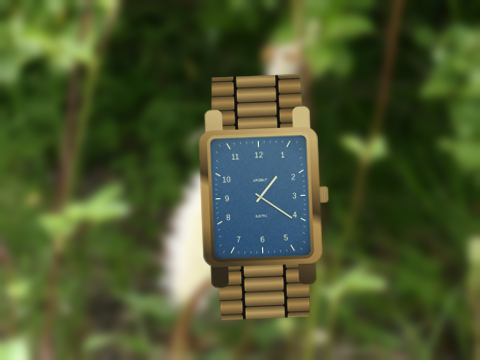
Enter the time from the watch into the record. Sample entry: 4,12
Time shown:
1,21
